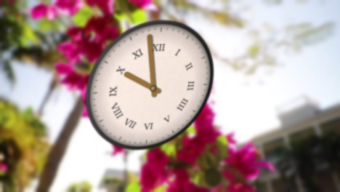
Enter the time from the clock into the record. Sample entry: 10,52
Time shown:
9,58
